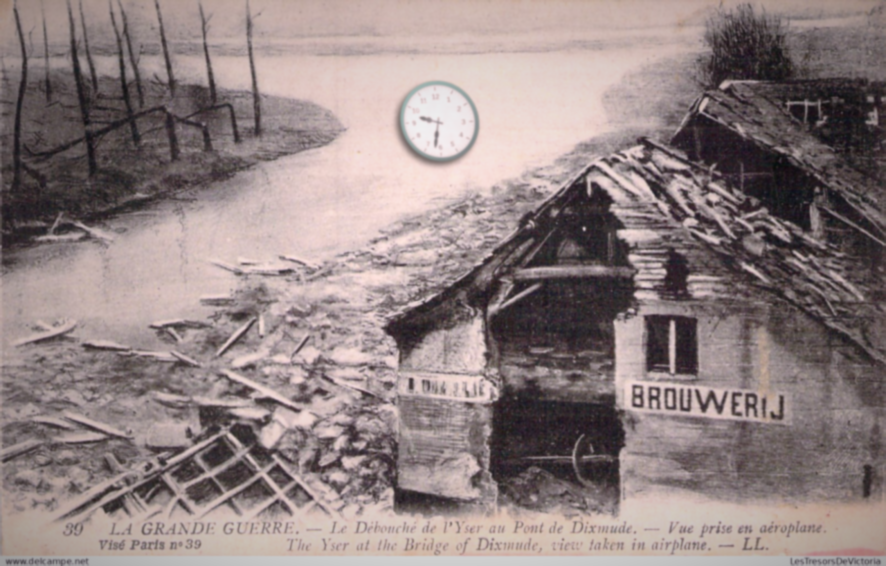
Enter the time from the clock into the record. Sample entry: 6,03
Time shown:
9,32
